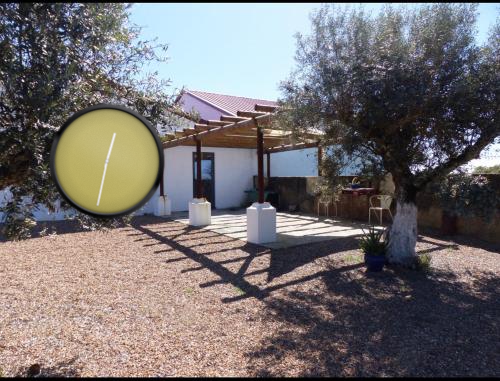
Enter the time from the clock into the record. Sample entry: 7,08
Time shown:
12,32
